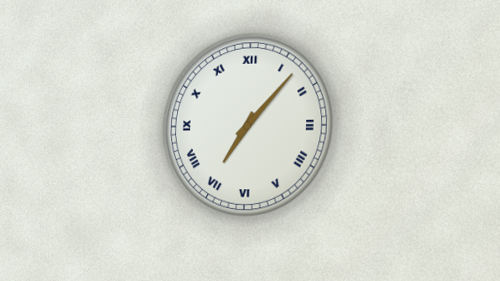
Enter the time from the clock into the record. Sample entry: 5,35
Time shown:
7,07
